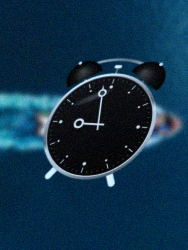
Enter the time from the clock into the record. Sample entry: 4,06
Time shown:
8,58
